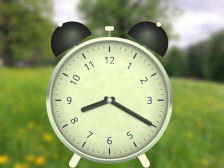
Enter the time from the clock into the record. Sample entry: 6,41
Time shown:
8,20
